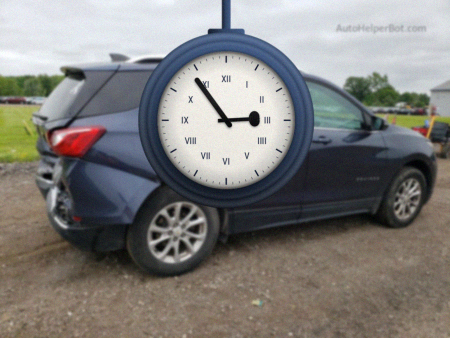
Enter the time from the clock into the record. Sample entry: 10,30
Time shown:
2,54
